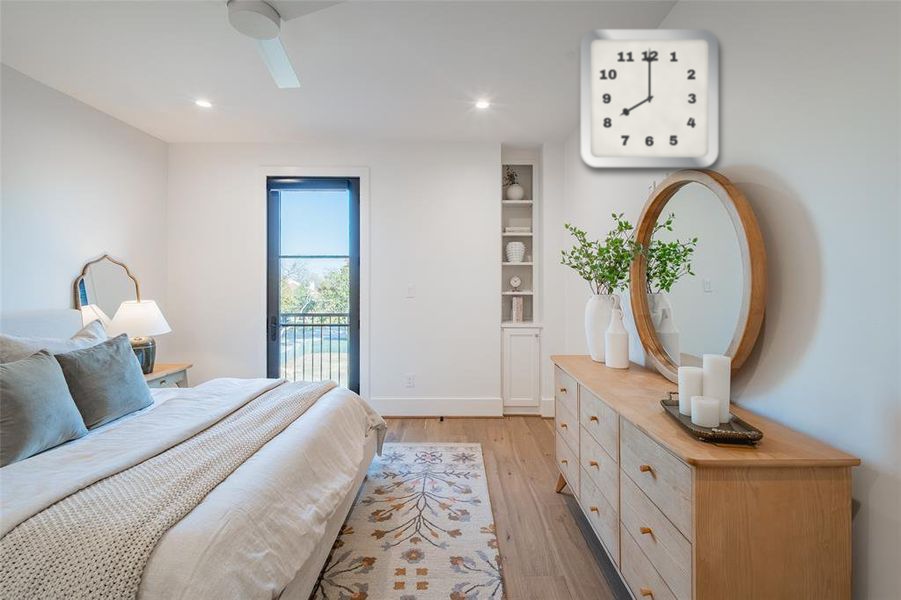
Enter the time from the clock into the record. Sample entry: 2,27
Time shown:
8,00
